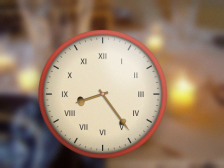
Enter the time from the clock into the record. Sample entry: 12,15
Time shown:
8,24
